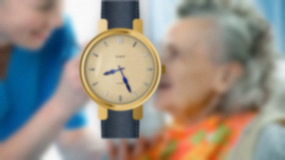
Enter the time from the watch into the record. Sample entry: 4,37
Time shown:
8,26
